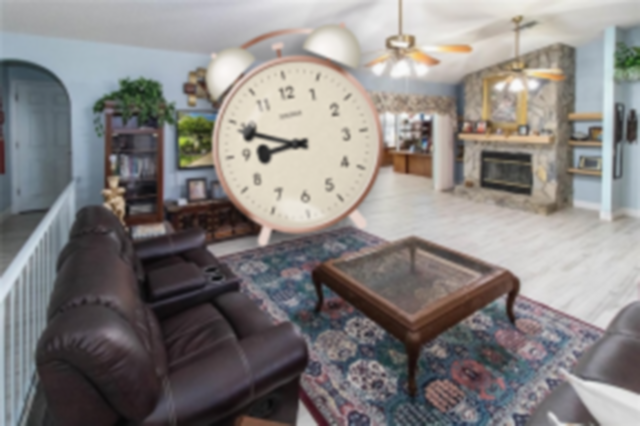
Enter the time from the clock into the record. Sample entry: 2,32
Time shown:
8,49
